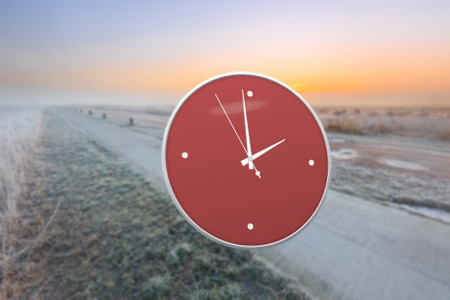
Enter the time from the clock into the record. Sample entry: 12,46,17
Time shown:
1,58,55
